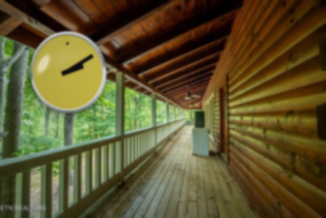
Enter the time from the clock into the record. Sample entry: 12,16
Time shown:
2,09
